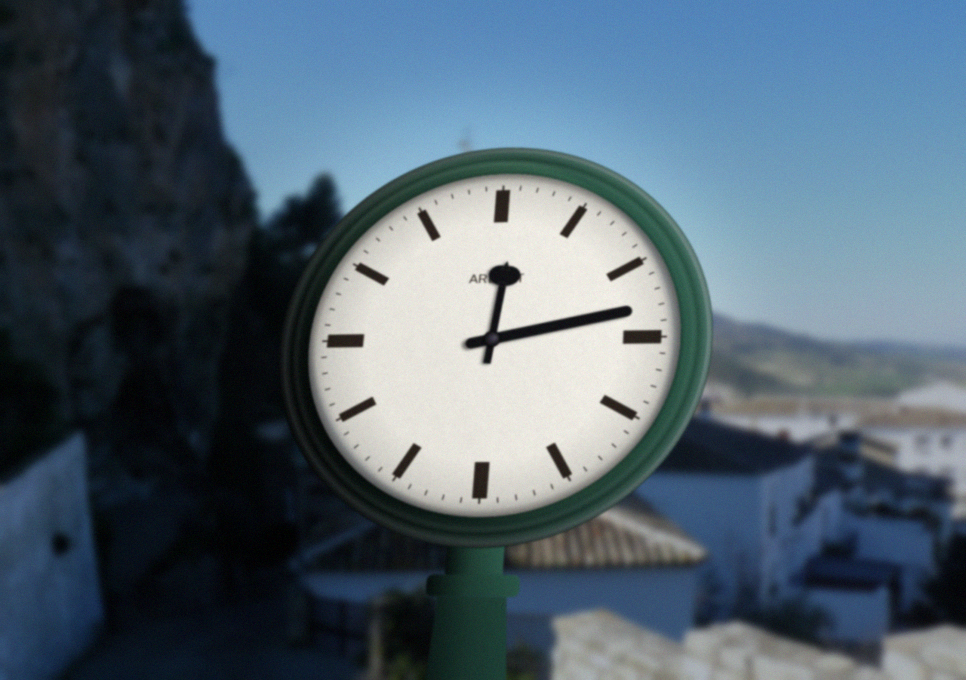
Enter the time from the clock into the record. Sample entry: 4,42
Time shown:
12,13
